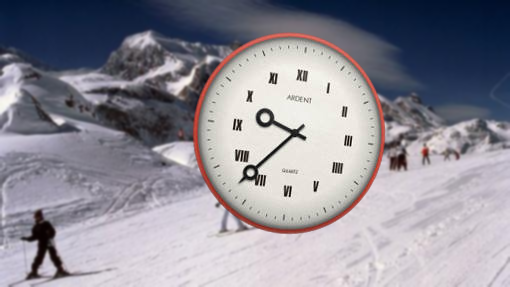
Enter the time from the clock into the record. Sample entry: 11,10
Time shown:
9,37
